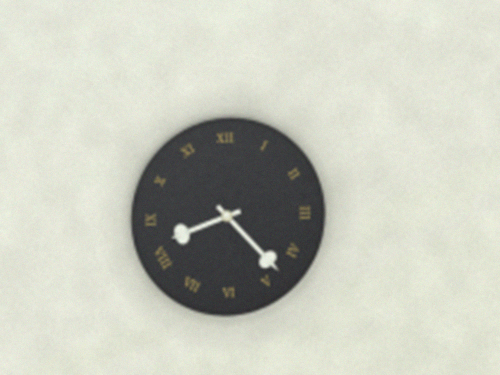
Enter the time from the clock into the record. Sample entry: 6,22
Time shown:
8,23
